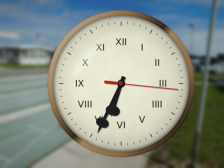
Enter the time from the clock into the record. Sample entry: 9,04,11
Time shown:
6,34,16
